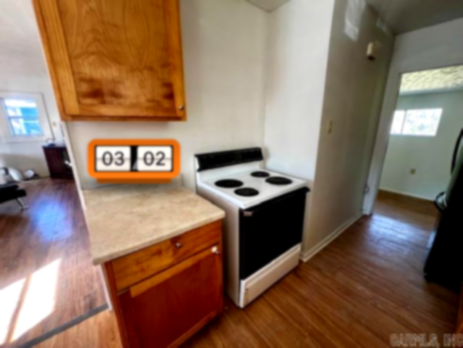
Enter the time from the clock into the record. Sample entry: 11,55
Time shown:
3,02
